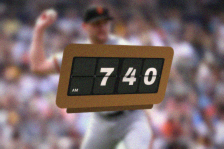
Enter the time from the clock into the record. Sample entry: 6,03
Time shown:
7,40
